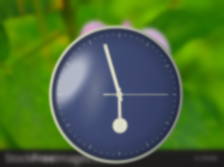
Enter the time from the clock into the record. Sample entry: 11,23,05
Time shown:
5,57,15
